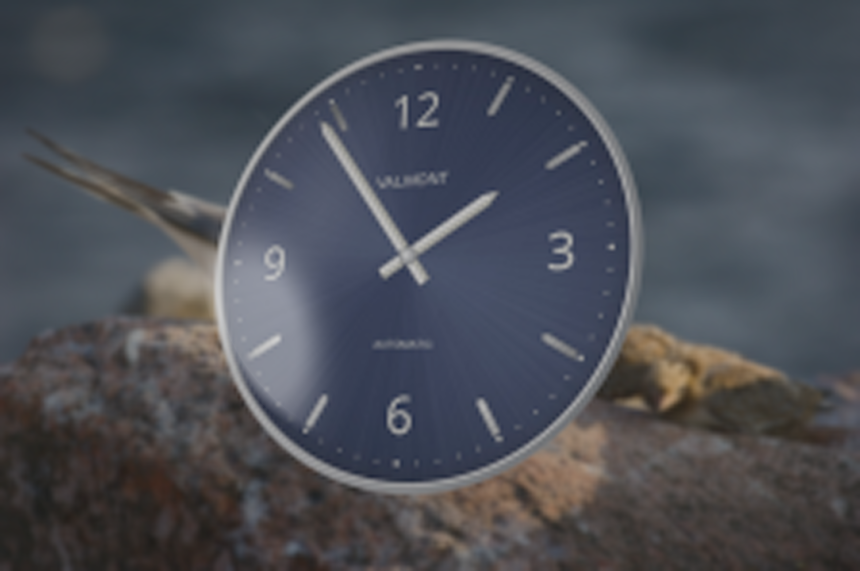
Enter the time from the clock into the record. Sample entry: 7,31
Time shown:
1,54
